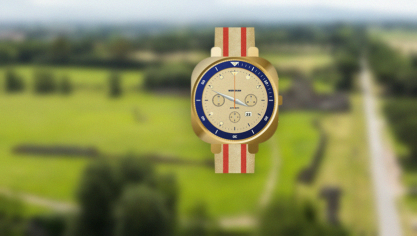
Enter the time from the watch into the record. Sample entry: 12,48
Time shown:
3,49
